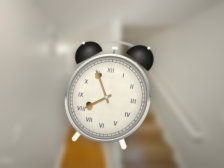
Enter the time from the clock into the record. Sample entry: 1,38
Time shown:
7,55
